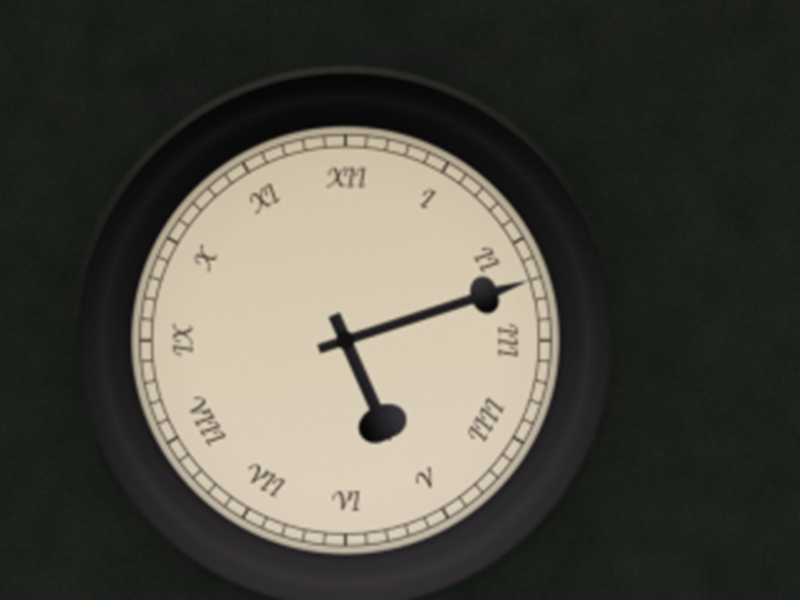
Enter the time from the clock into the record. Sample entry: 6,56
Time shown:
5,12
